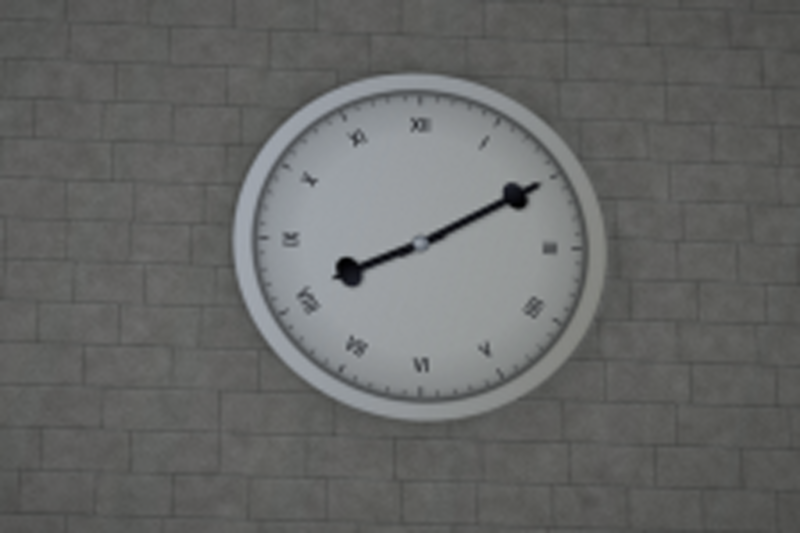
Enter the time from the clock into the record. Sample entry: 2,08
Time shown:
8,10
